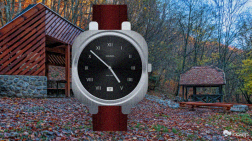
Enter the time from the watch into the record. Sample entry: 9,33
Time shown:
4,52
